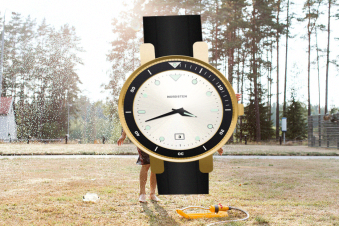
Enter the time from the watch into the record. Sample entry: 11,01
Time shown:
3,42
